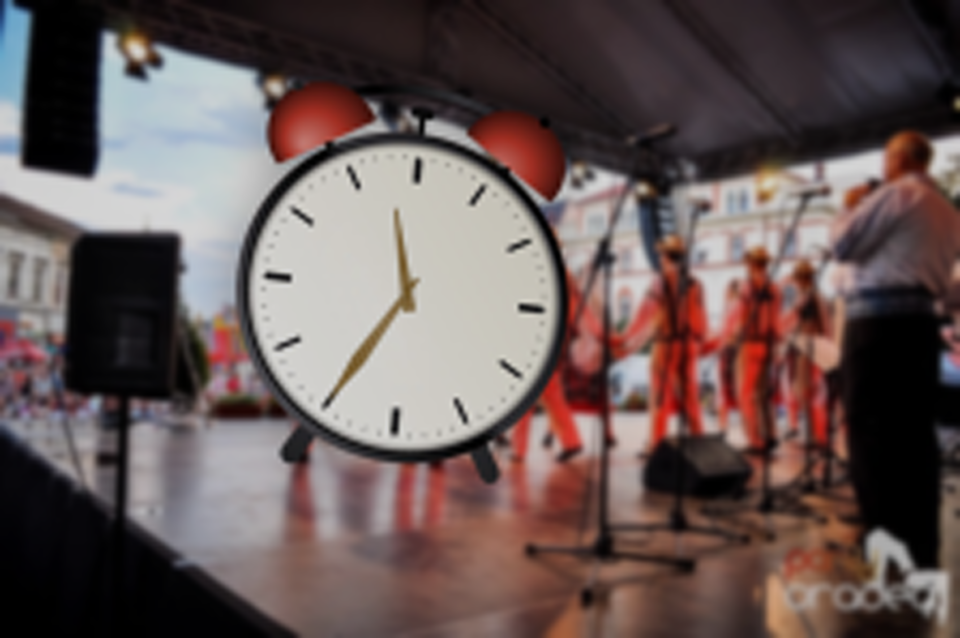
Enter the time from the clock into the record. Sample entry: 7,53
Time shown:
11,35
